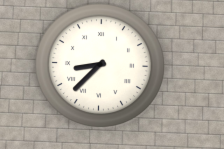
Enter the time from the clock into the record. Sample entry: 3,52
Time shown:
8,37
